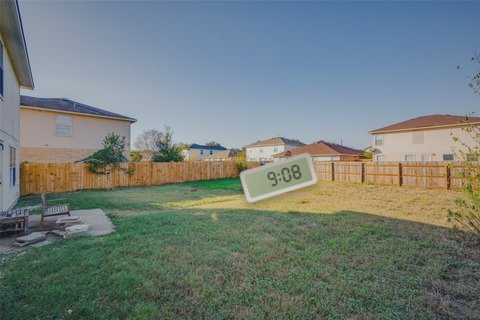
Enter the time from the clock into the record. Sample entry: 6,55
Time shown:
9,08
